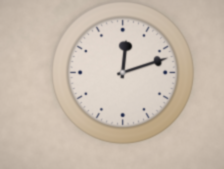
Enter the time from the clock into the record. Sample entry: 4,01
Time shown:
12,12
